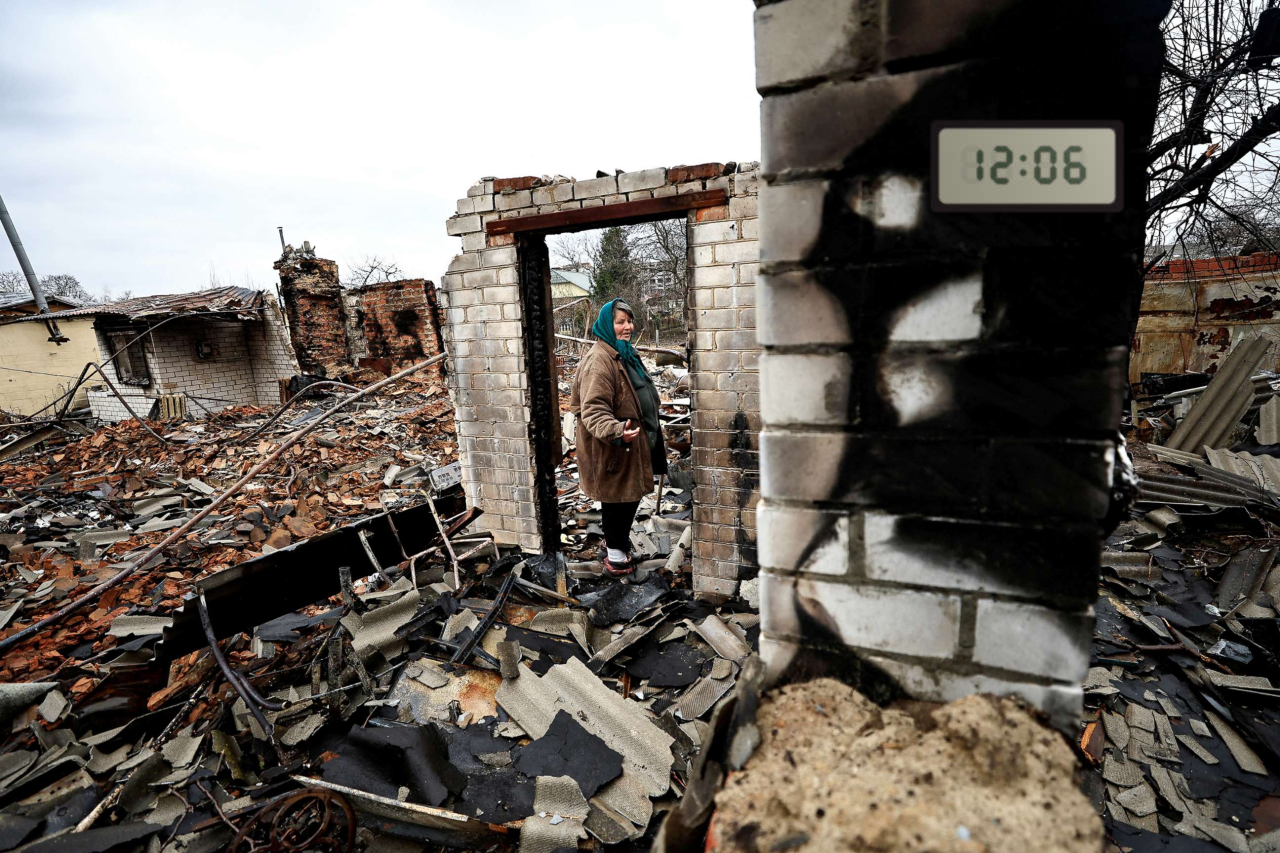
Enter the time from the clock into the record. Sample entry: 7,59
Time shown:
12,06
